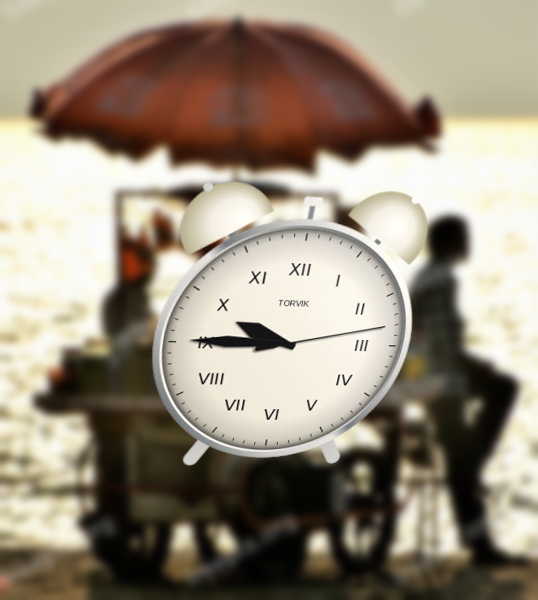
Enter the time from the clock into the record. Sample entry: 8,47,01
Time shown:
9,45,13
